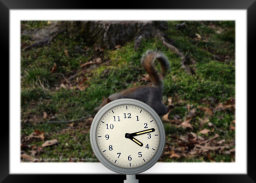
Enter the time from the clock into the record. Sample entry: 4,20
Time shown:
4,13
